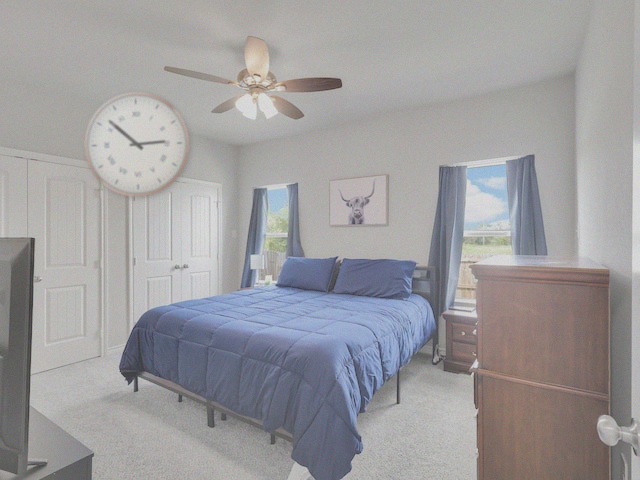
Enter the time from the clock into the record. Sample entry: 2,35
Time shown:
2,52
